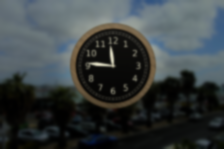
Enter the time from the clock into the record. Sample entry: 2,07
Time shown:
11,46
